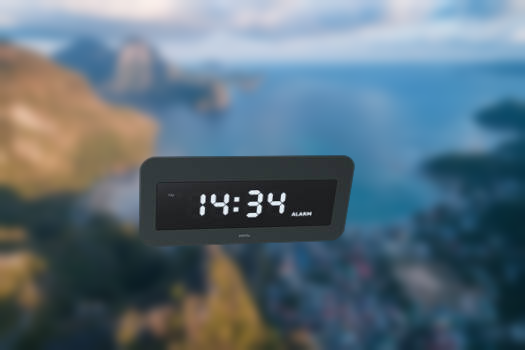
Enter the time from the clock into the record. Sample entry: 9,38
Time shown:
14,34
